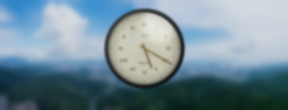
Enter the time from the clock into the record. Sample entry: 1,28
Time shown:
5,20
